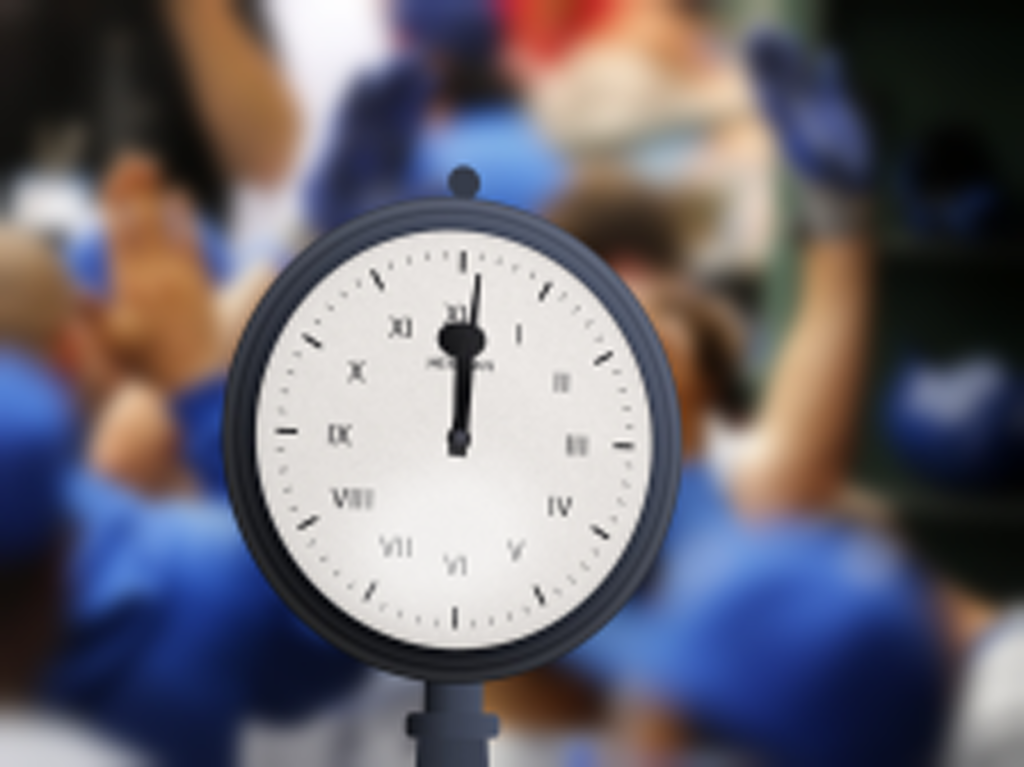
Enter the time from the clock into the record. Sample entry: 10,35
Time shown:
12,01
